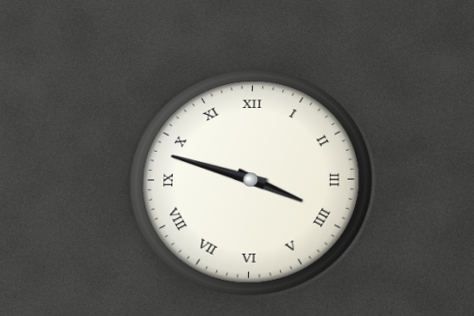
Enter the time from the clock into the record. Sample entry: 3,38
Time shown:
3,48
